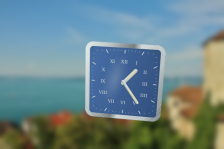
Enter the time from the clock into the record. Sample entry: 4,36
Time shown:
1,24
